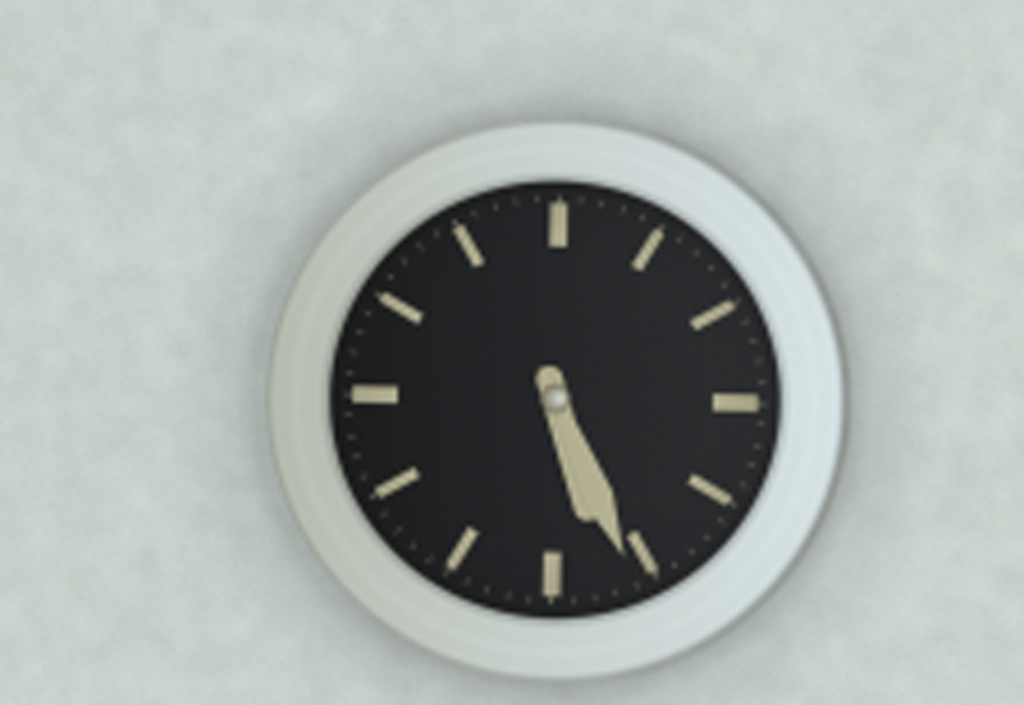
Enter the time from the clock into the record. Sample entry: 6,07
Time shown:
5,26
